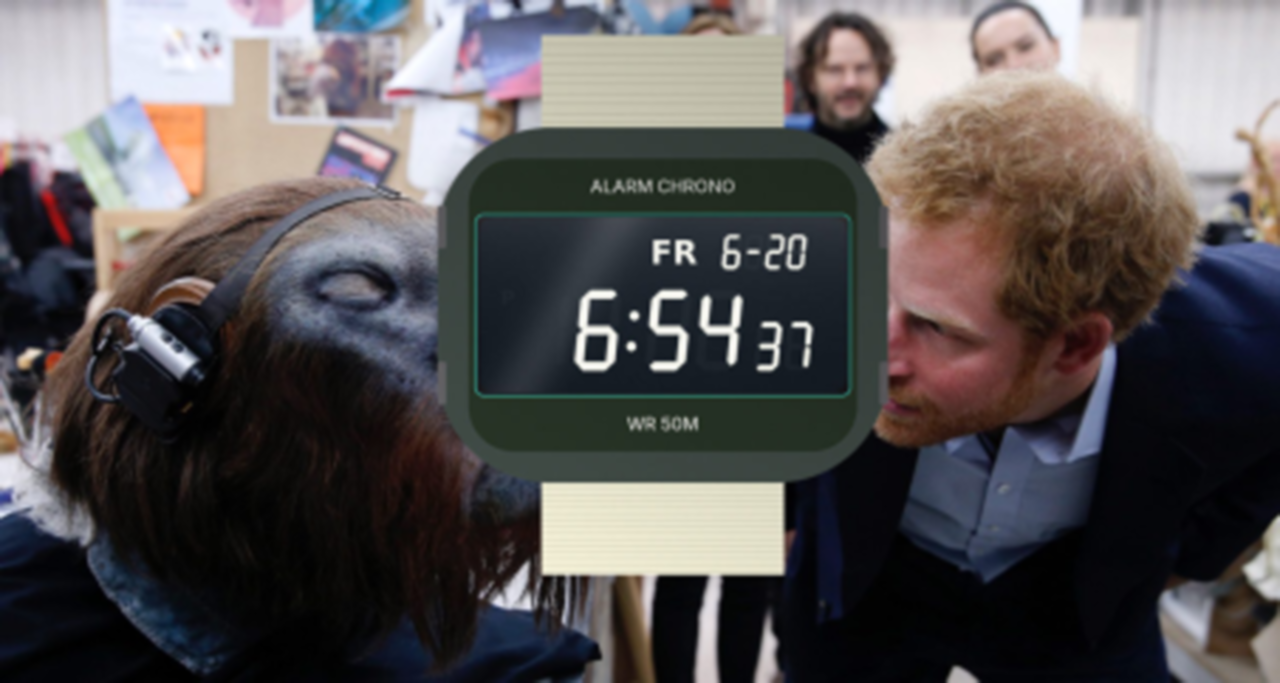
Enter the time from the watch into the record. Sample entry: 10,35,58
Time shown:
6,54,37
